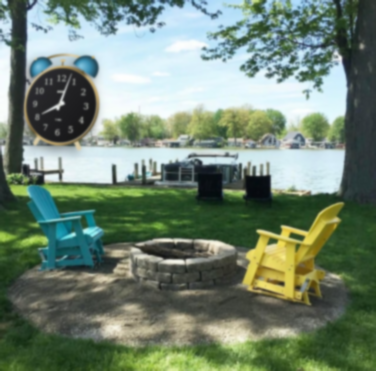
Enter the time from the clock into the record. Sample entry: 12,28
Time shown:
8,03
